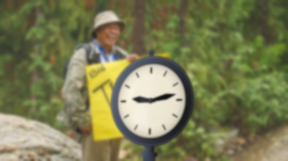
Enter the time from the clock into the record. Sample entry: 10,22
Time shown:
9,13
